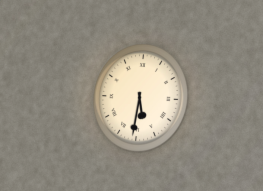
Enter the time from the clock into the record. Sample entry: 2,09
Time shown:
5,31
